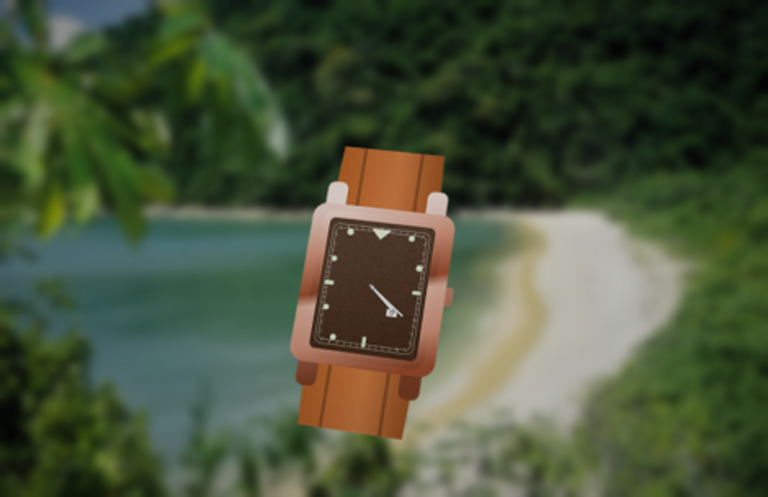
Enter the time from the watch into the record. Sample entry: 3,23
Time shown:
4,21
